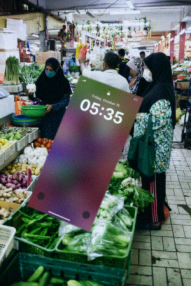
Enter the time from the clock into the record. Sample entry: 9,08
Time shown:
5,35
